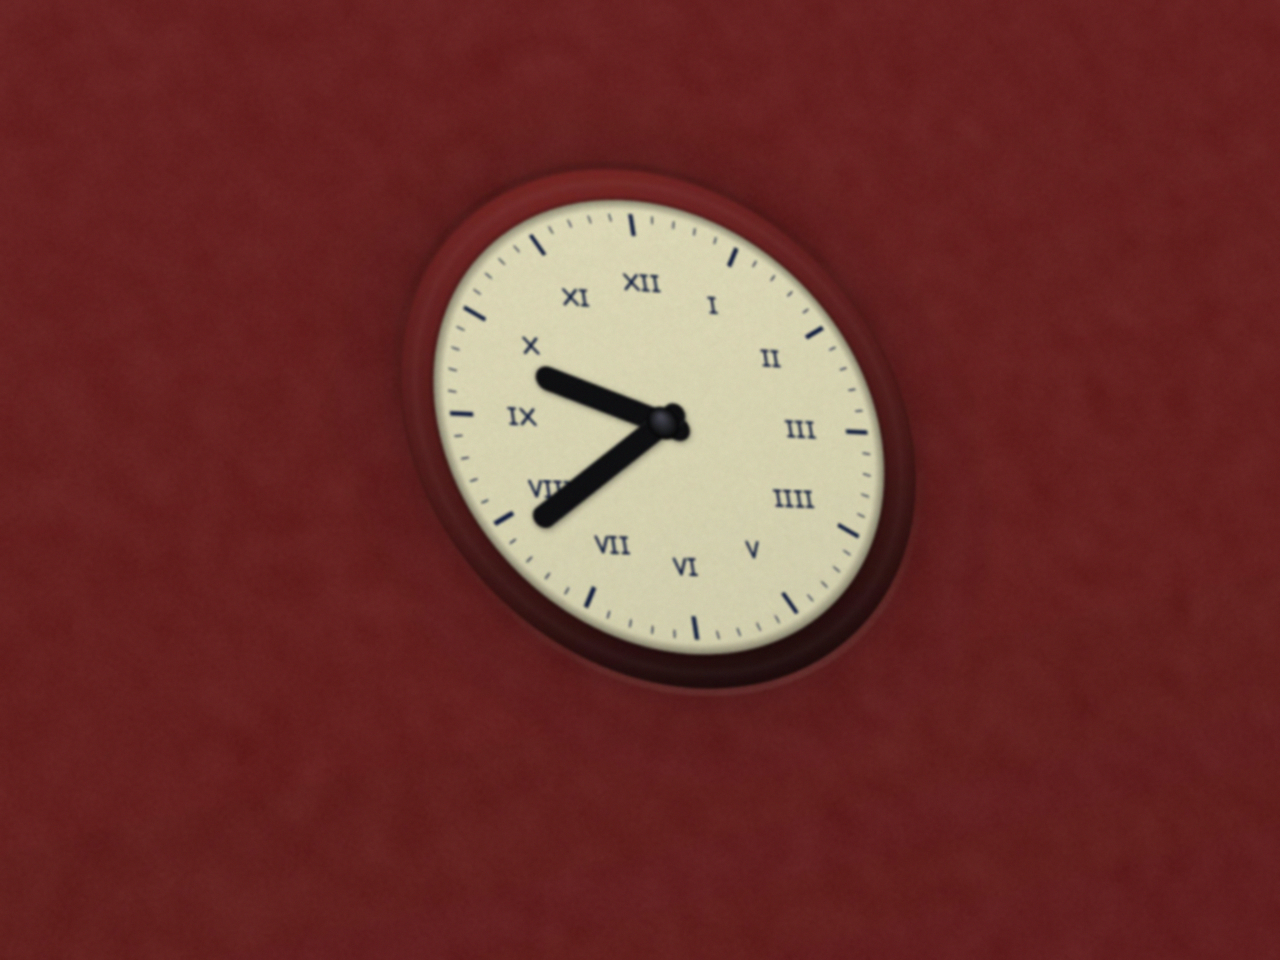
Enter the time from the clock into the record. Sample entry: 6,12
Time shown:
9,39
